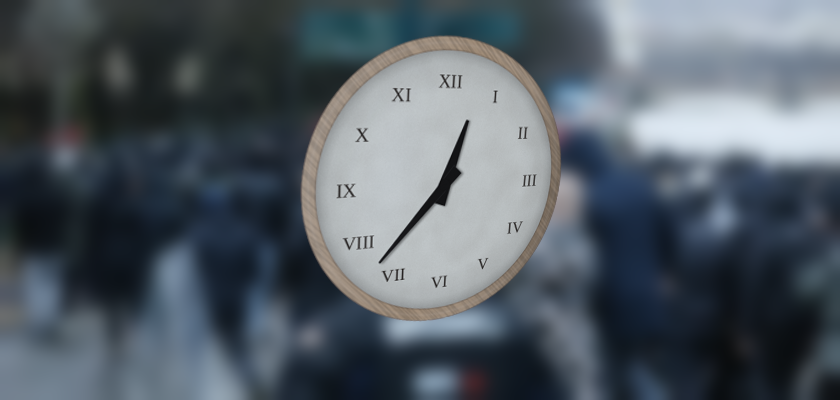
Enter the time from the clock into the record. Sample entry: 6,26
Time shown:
12,37
